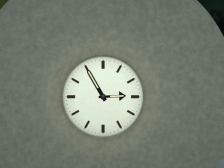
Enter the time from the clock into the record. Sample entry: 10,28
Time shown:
2,55
